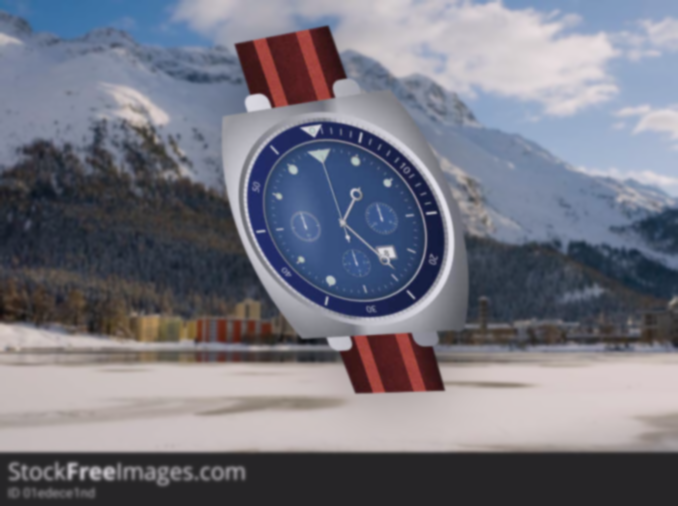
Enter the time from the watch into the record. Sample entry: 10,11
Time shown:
1,24
